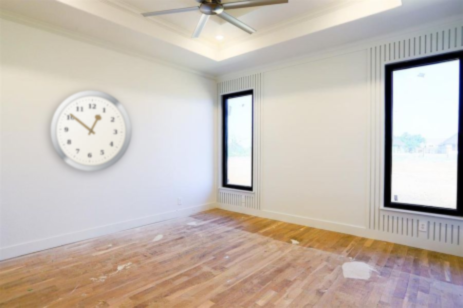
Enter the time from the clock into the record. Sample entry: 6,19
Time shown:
12,51
